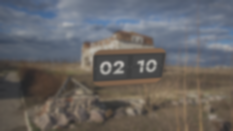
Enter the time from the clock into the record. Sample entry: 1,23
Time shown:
2,10
